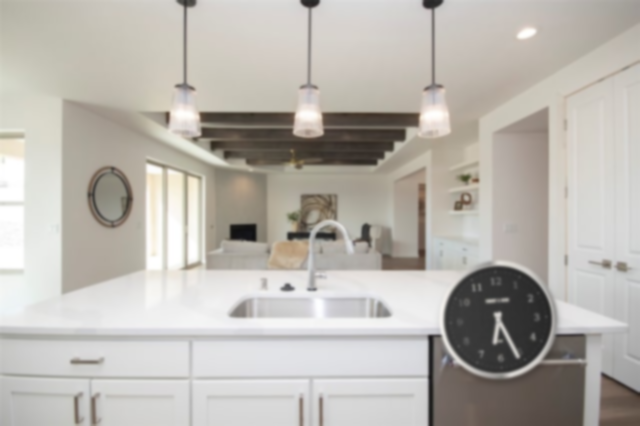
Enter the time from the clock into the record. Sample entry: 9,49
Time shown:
6,26
